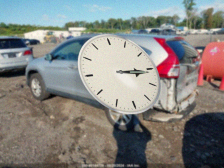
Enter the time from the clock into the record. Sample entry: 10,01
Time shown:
3,16
